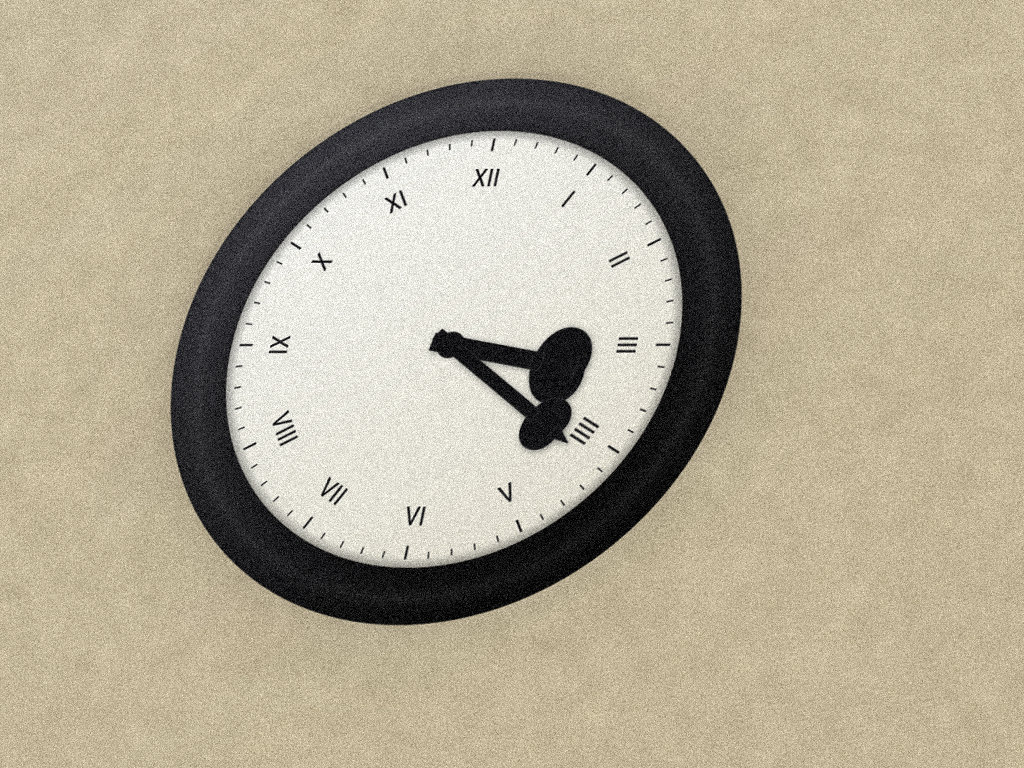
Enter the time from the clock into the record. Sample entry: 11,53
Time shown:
3,21
